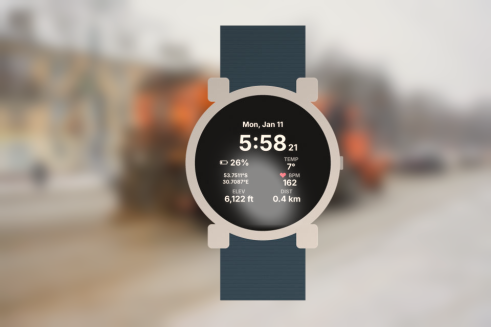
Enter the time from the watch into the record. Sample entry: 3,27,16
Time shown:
5,58,21
